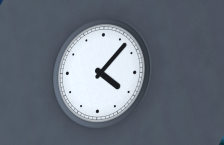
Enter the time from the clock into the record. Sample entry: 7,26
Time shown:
4,07
